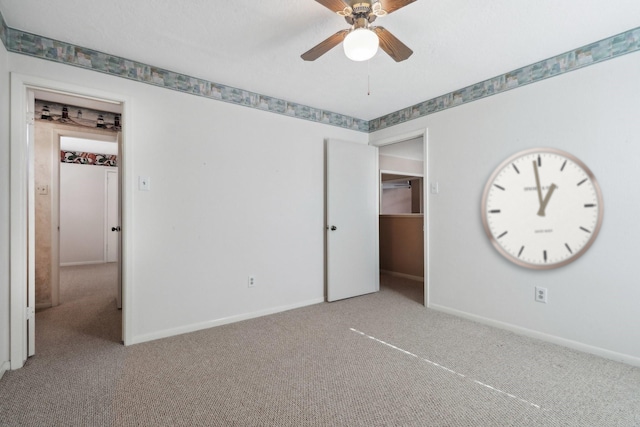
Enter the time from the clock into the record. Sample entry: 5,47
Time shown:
12,59
